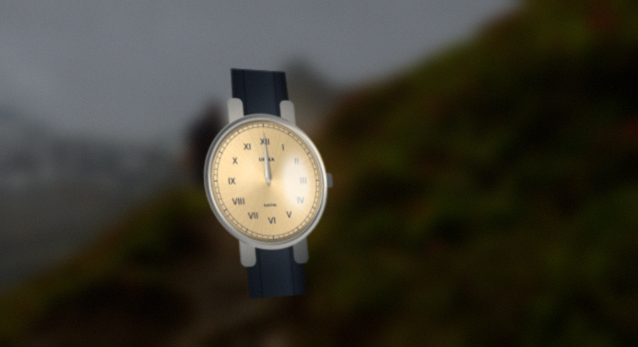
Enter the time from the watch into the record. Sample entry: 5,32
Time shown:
12,00
